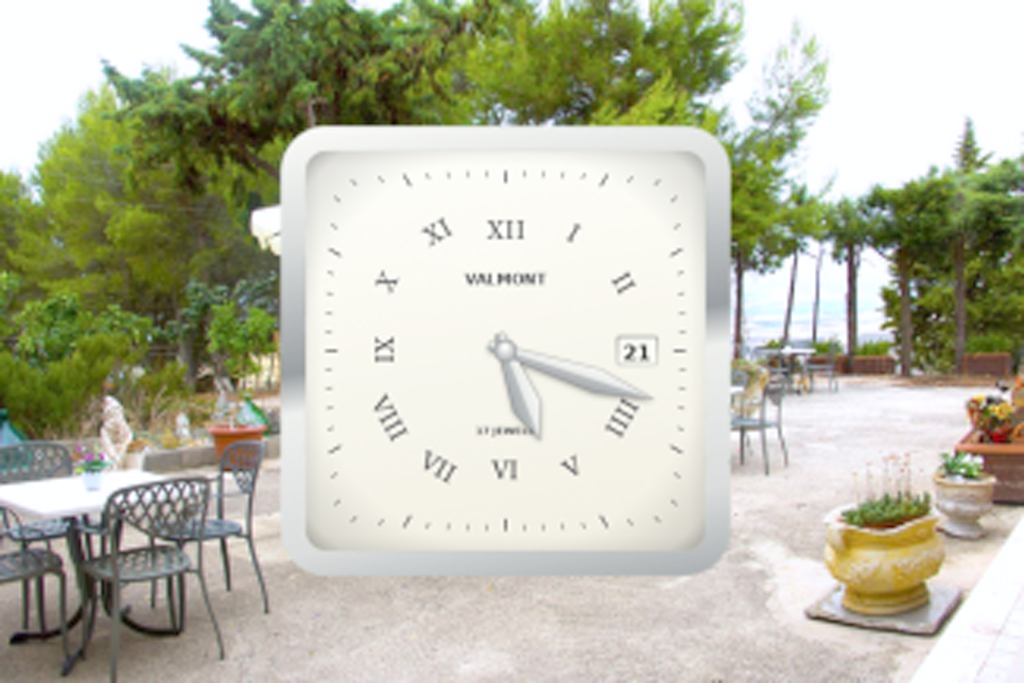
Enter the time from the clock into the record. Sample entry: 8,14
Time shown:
5,18
